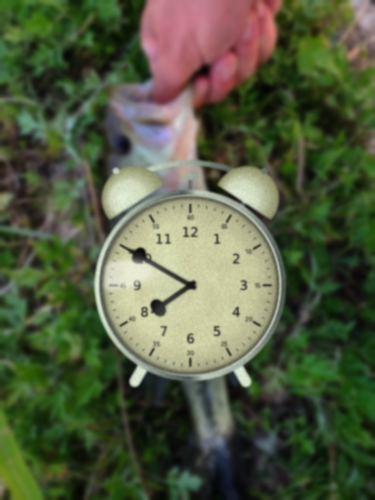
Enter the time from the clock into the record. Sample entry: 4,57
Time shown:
7,50
